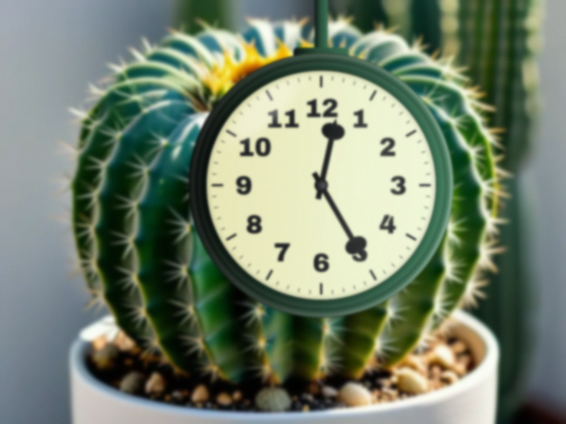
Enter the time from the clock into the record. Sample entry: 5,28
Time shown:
12,25
